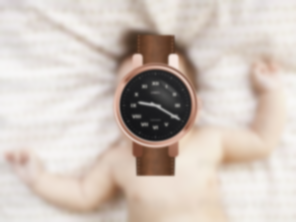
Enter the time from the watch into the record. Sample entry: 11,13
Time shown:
9,20
